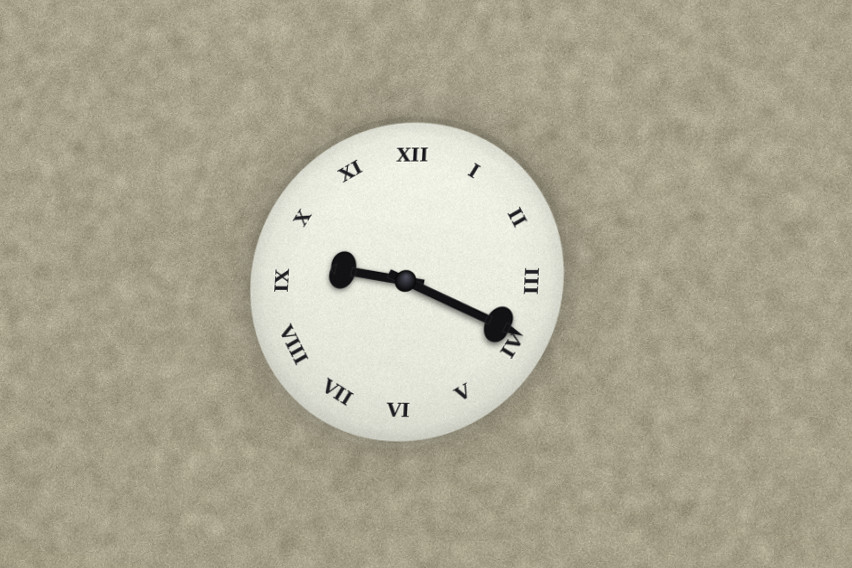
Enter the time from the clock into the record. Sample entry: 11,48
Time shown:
9,19
